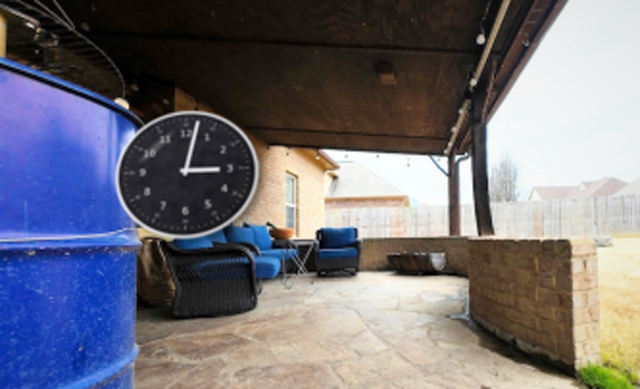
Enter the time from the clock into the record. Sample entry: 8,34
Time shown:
3,02
